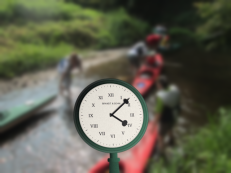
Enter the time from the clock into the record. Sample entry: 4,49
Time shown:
4,08
